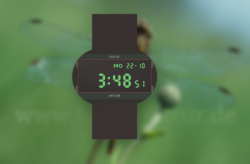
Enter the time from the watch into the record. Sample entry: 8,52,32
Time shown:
3,48,51
